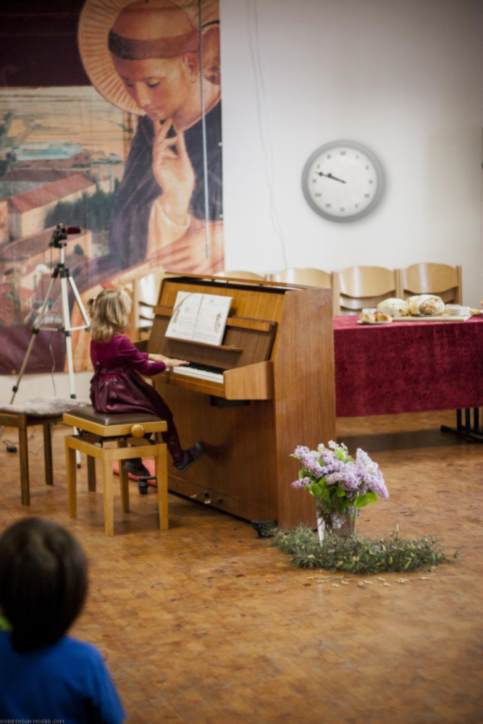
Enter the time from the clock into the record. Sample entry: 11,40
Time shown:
9,48
